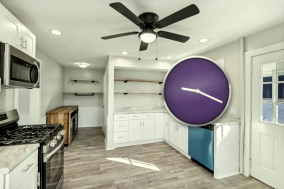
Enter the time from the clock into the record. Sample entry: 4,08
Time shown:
9,19
